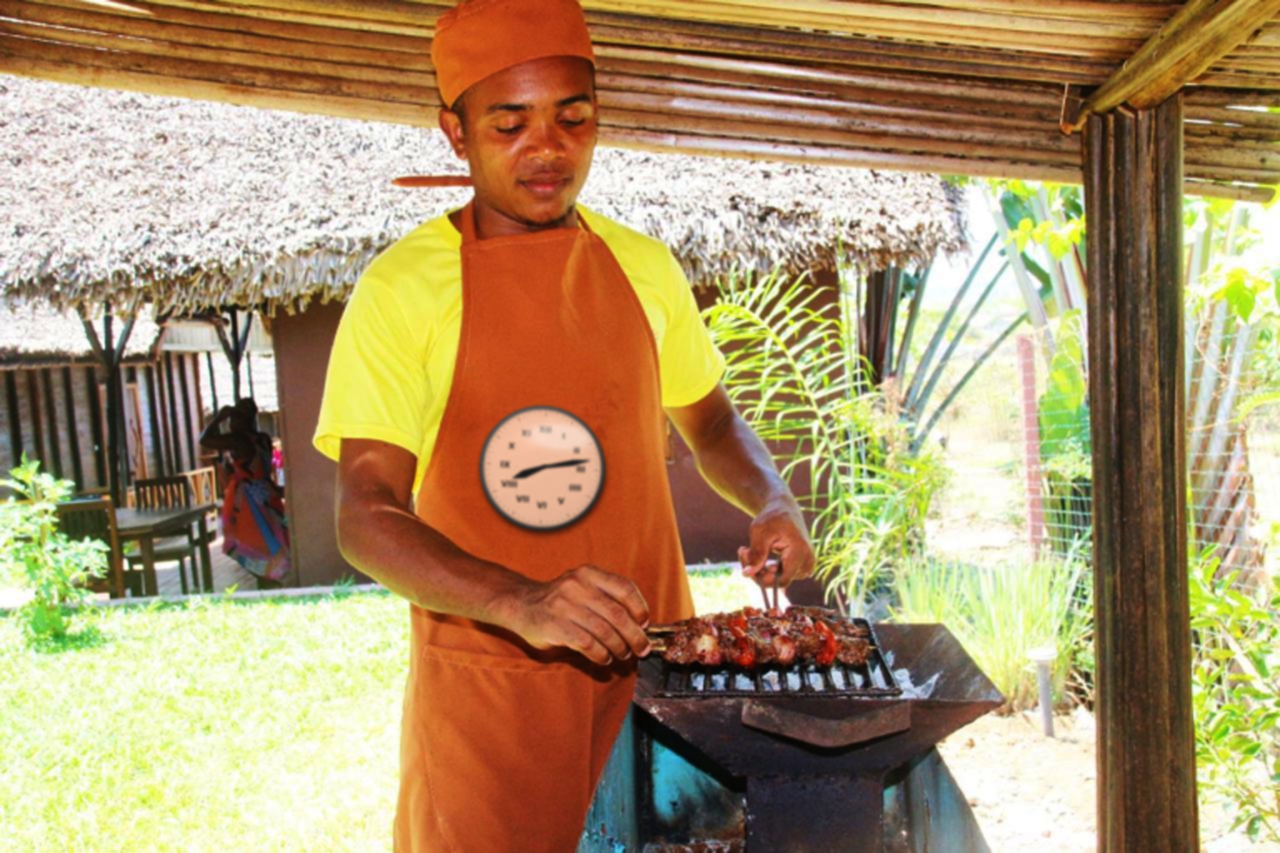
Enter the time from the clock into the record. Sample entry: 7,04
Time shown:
8,13
